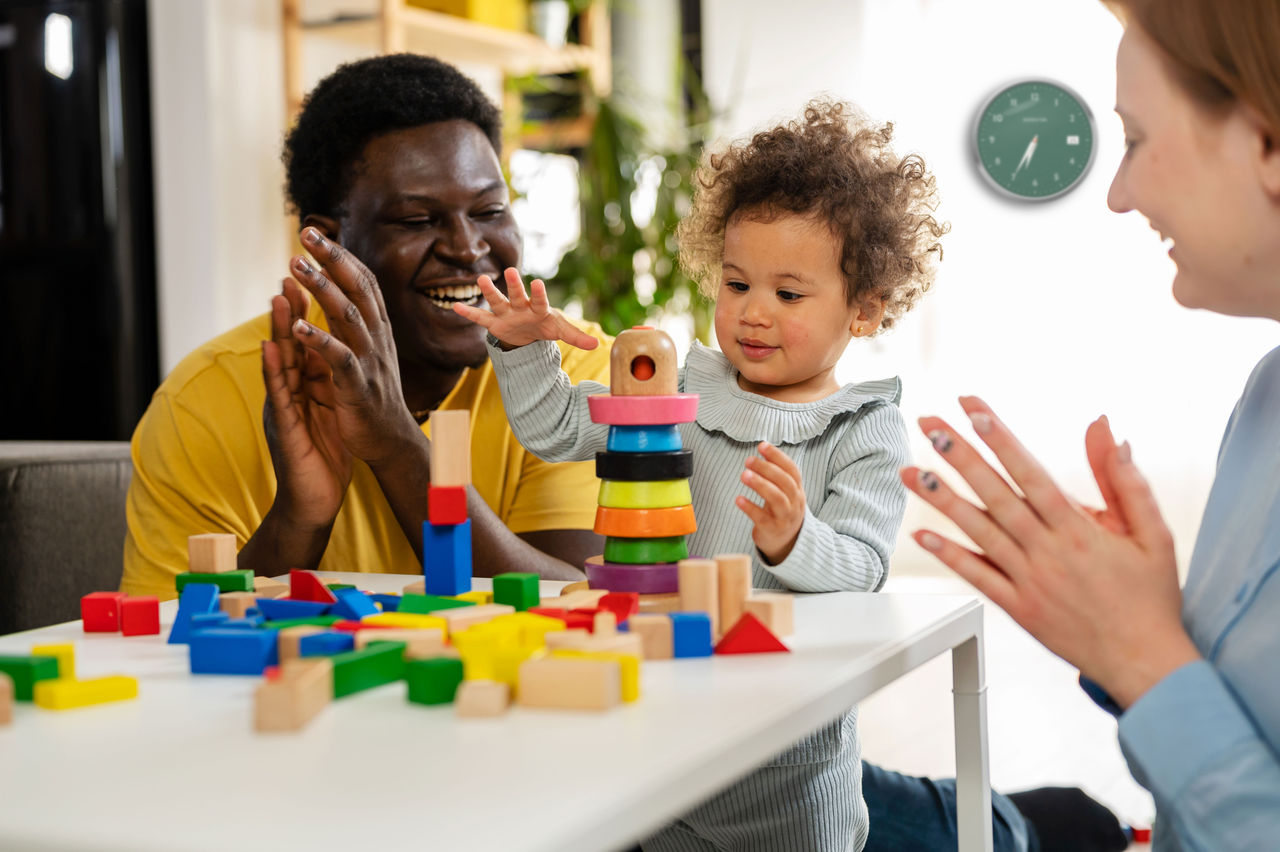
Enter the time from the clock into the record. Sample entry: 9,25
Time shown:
6,35
